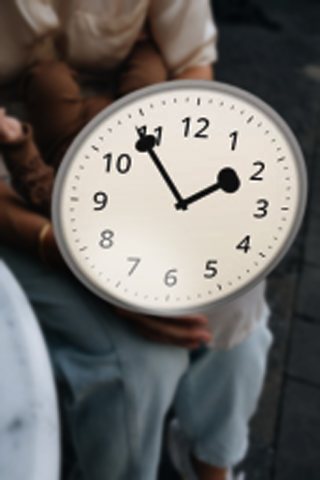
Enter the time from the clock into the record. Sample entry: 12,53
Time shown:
1,54
